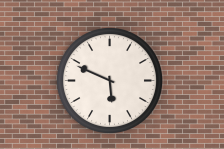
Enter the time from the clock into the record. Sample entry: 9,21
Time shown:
5,49
